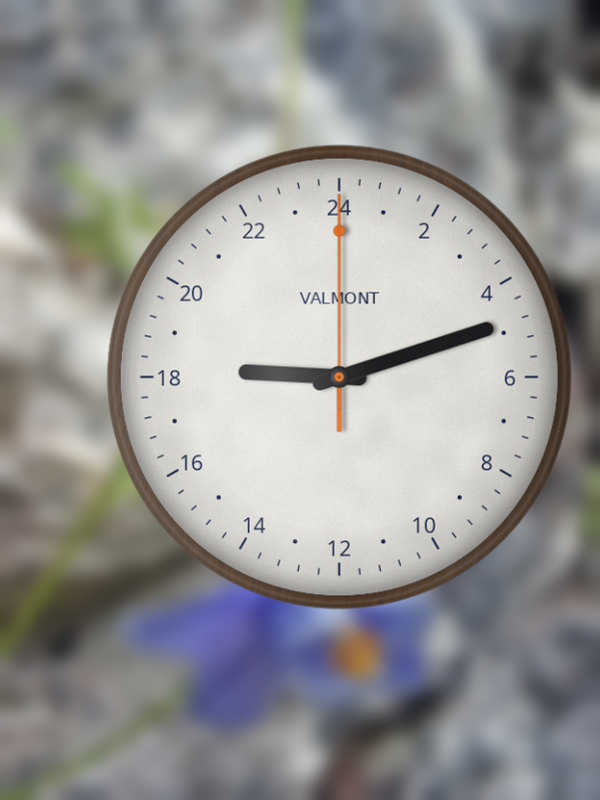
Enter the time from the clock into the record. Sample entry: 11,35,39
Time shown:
18,12,00
